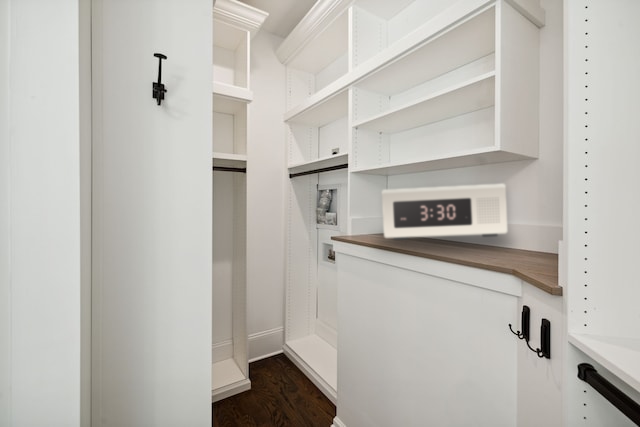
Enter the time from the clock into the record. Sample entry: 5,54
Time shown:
3,30
